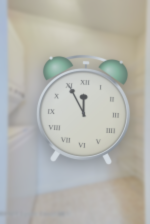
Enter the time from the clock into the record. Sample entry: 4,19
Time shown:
11,55
